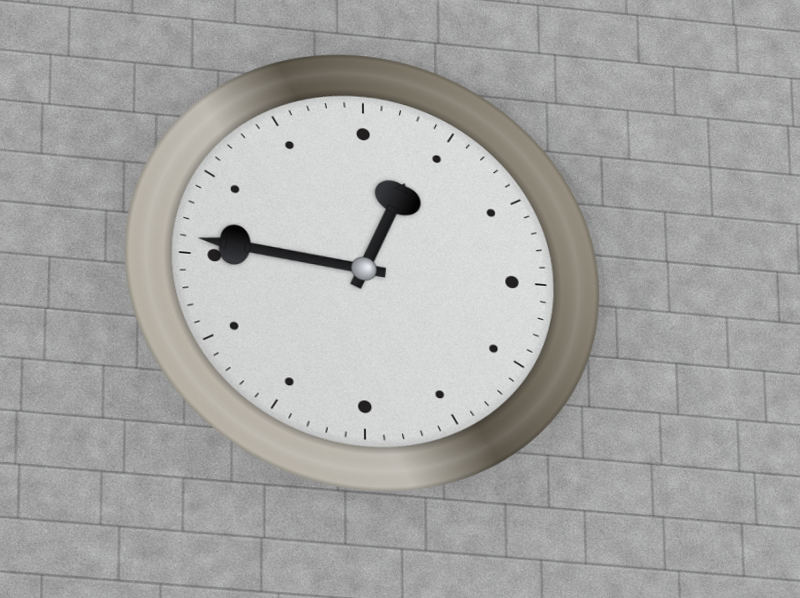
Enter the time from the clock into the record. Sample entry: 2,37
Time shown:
12,46
